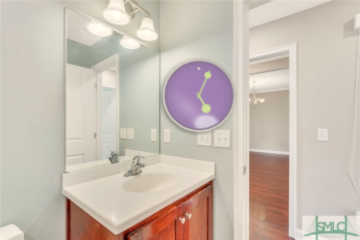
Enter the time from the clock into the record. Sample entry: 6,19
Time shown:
5,04
